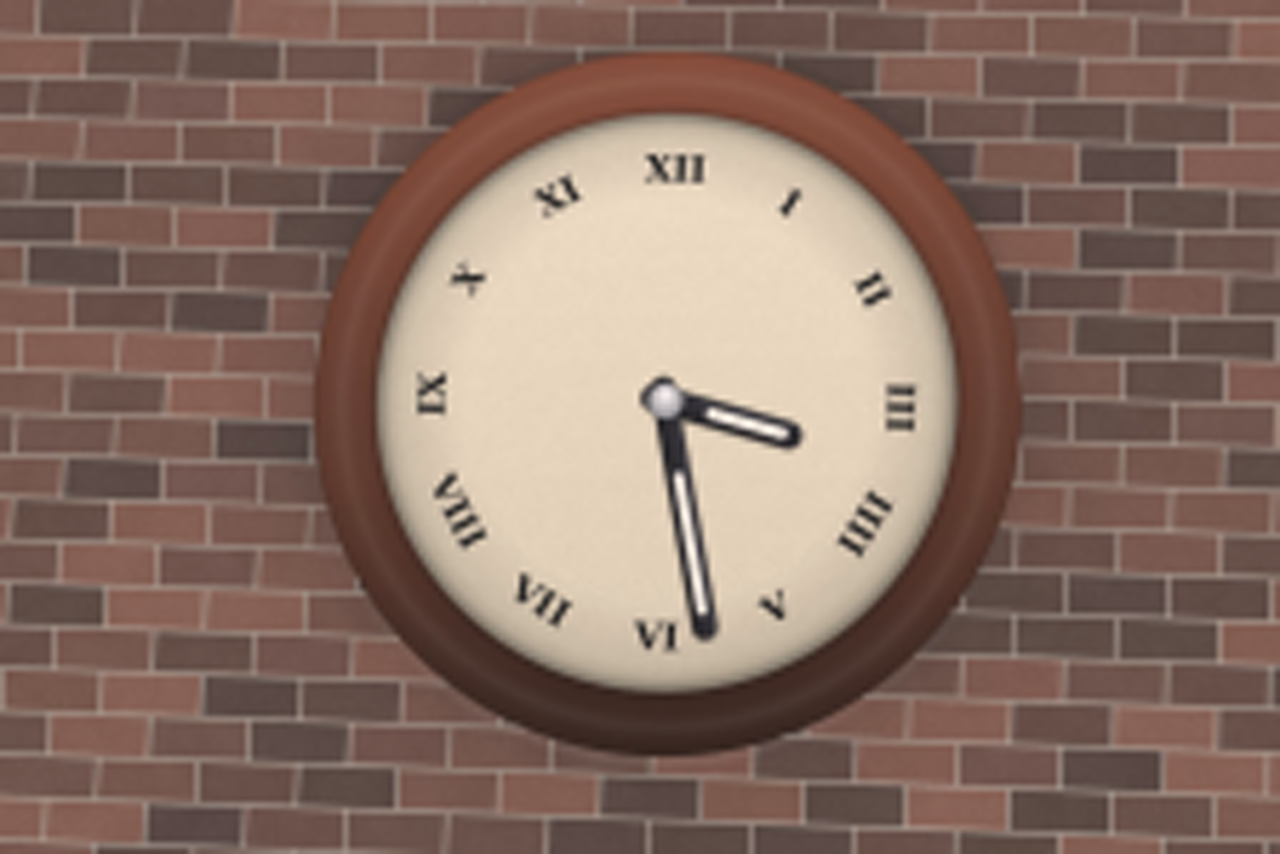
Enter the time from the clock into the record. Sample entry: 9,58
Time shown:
3,28
